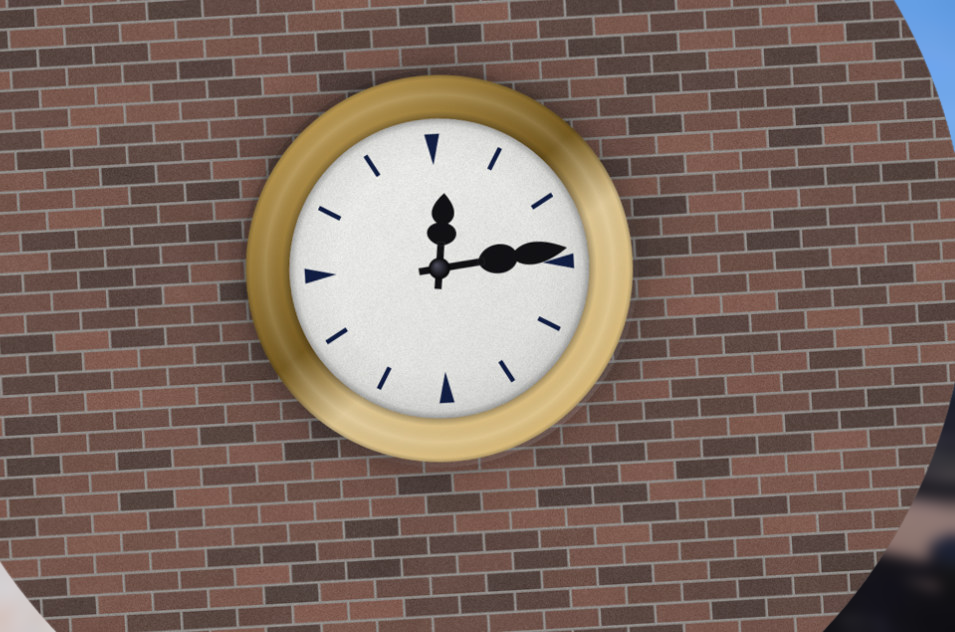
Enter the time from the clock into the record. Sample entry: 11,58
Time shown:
12,14
